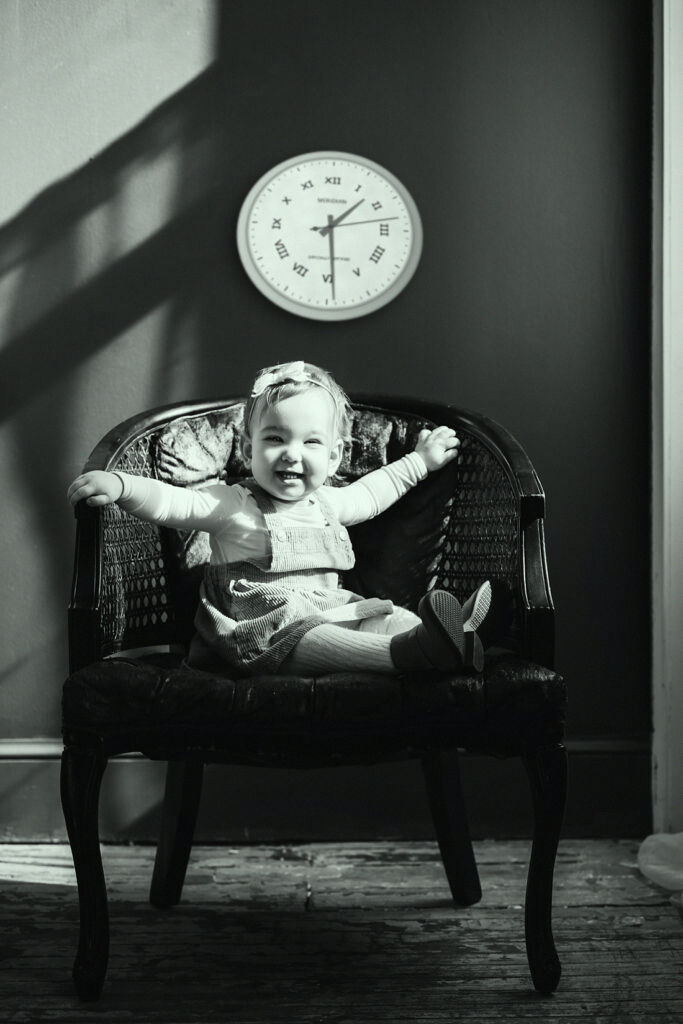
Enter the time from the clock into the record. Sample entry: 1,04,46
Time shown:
1,29,13
